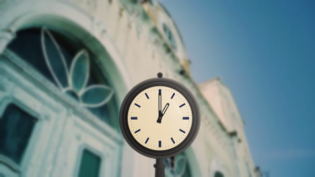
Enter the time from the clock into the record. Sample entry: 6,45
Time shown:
1,00
